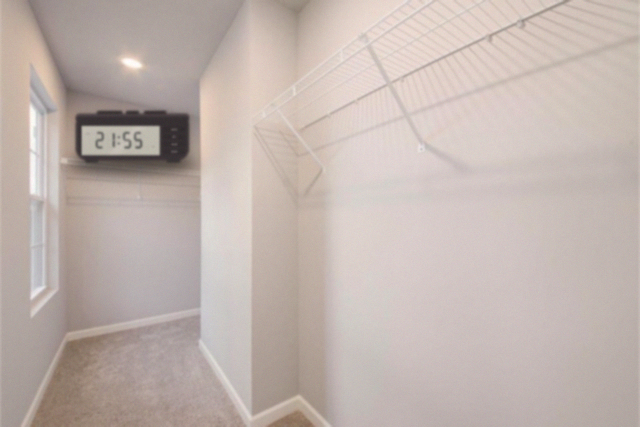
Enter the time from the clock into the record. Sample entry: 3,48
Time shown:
21,55
